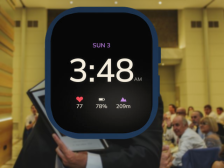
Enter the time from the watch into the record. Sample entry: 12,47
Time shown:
3,48
